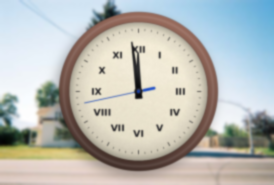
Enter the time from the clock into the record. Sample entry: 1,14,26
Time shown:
11,58,43
